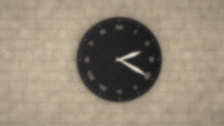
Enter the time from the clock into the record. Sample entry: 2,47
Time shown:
2,20
